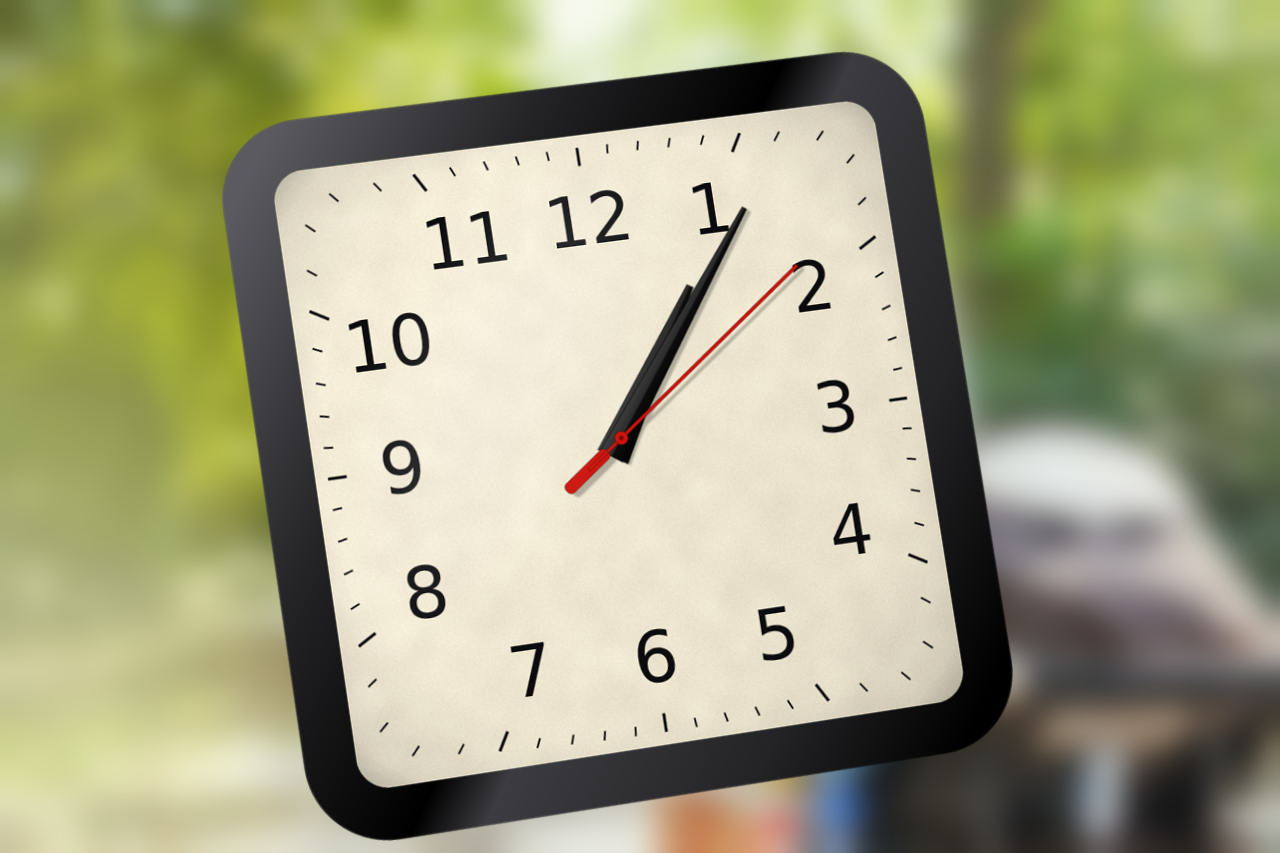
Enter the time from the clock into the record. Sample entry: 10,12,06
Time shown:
1,06,09
